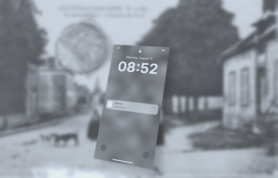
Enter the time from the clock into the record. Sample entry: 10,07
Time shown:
8,52
